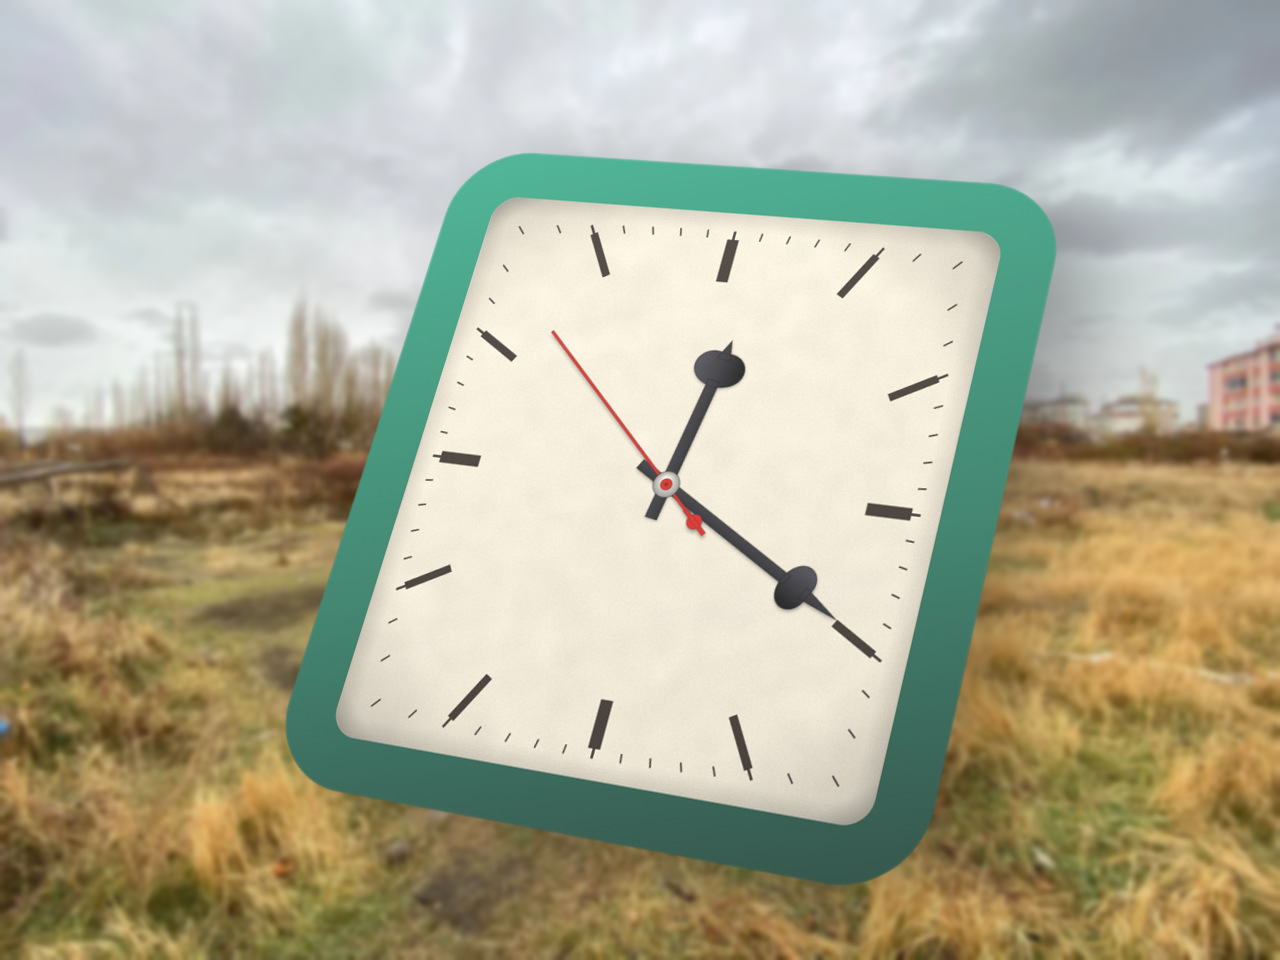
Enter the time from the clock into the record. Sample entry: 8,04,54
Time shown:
12,19,52
